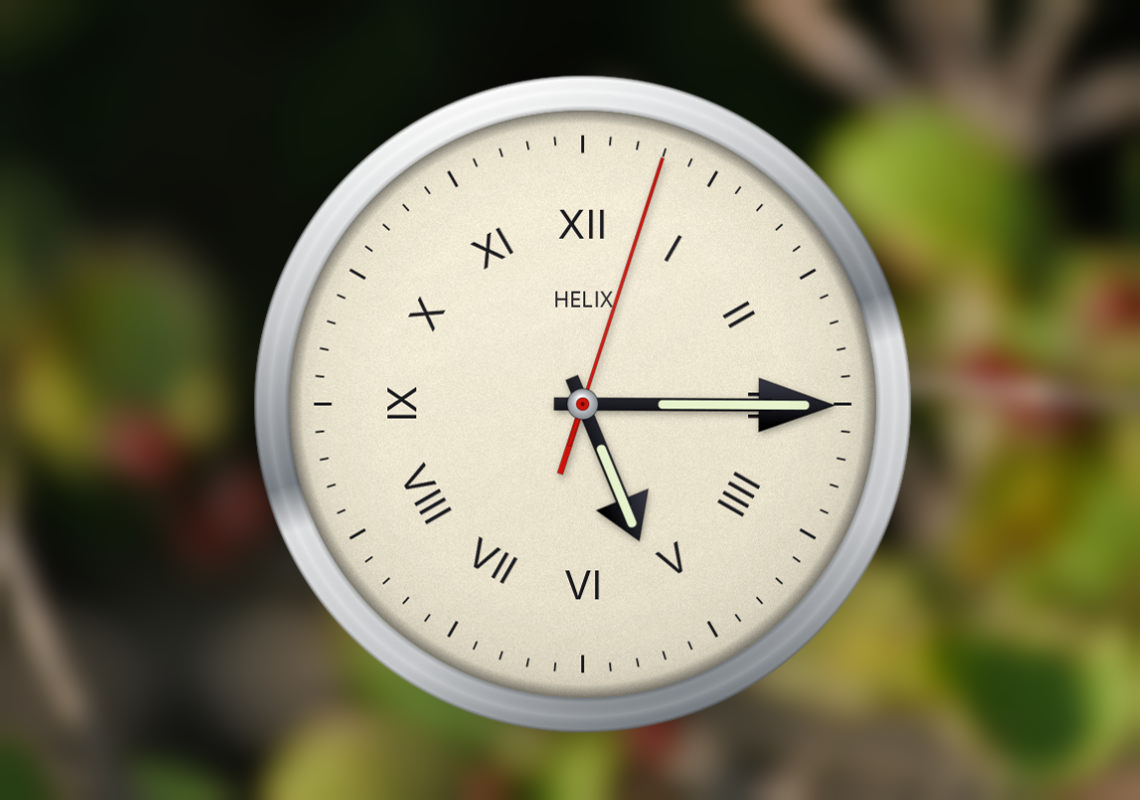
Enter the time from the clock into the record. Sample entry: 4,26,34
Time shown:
5,15,03
